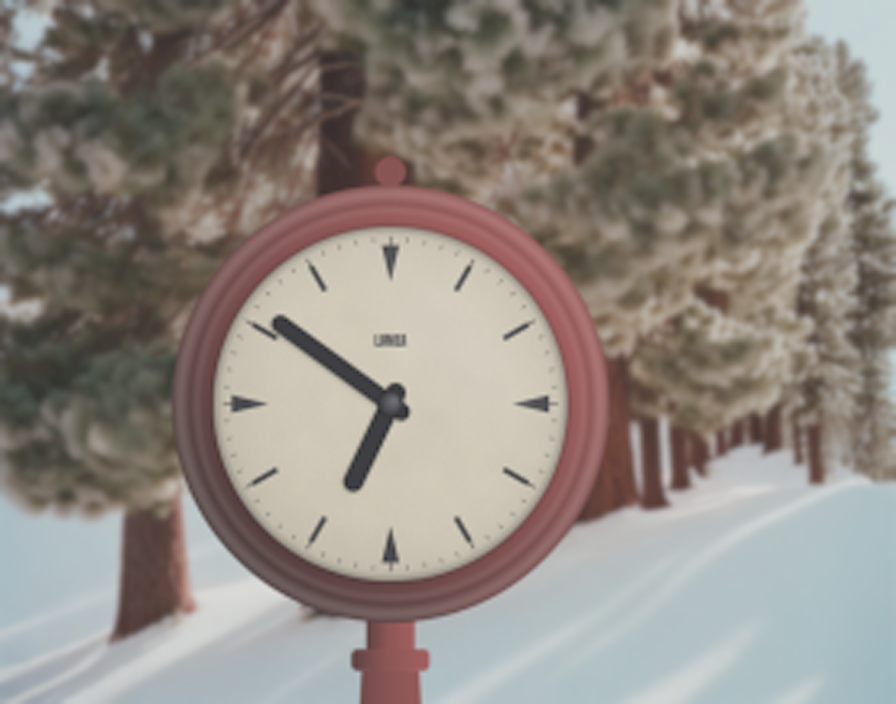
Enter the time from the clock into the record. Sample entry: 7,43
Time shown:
6,51
